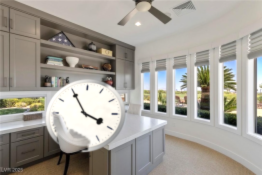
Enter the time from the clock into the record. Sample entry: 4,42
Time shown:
3,55
